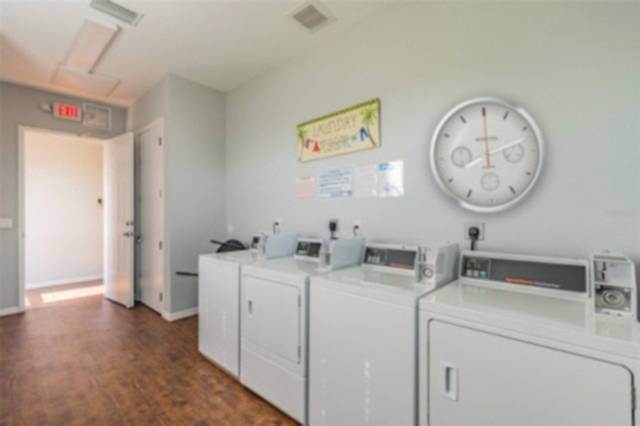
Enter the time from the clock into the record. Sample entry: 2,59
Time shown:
8,12
